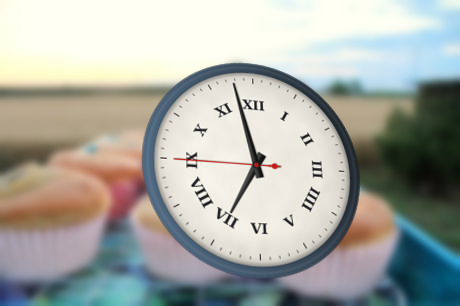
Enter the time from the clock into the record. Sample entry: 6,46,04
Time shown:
6,57,45
